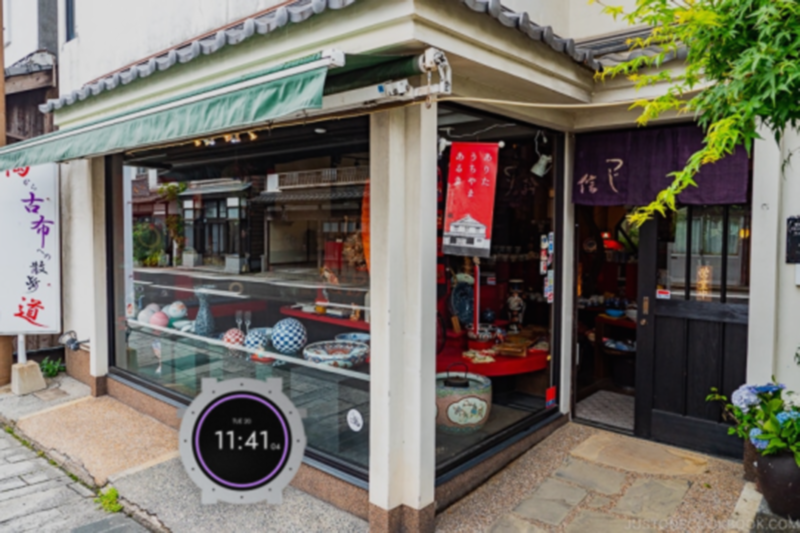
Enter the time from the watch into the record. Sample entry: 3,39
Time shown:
11,41
